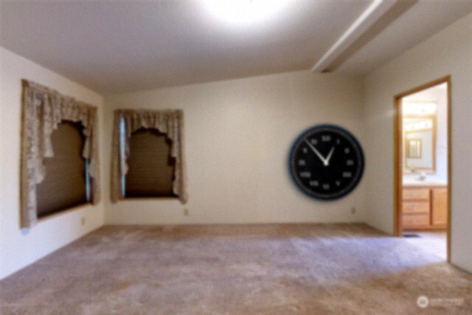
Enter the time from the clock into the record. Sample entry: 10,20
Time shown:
12,53
